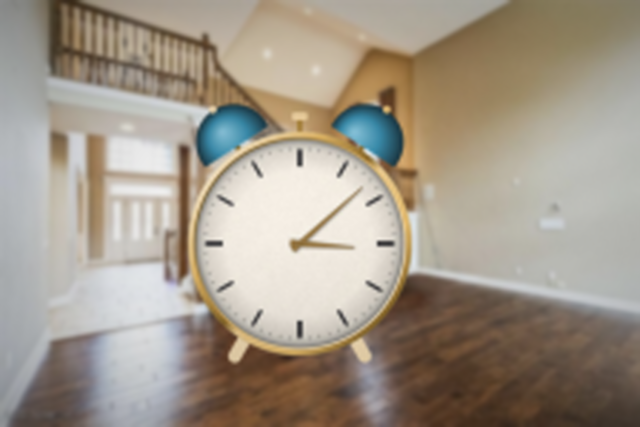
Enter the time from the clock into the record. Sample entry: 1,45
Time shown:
3,08
